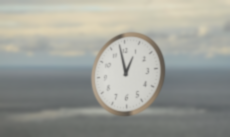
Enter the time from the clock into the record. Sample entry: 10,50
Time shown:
12,58
